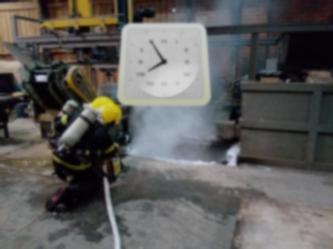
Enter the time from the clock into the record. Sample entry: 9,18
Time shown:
7,55
